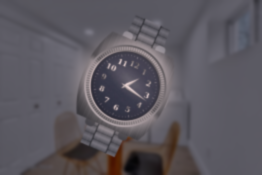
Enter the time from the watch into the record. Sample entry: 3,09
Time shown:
1,17
